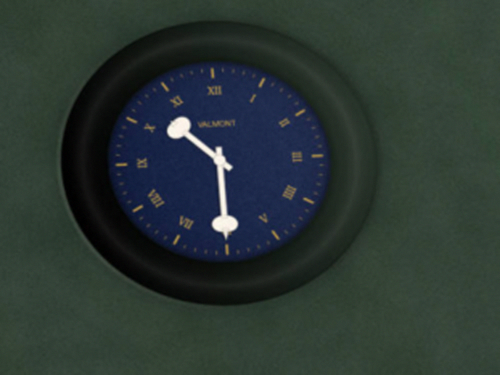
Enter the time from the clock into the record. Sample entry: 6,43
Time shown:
10,30
